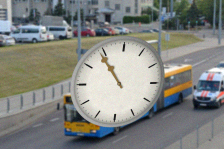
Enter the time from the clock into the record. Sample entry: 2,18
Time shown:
10,54
